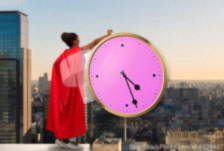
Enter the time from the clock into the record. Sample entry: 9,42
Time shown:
4,27
